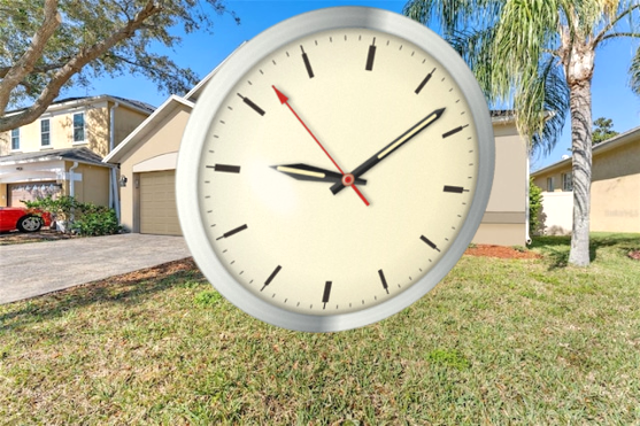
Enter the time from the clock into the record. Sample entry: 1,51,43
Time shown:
9,07,52
